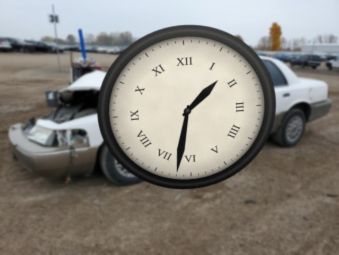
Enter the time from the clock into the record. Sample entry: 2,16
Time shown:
1,32
